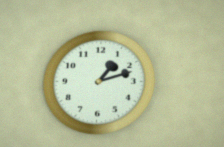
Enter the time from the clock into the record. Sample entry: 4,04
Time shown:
1,12
